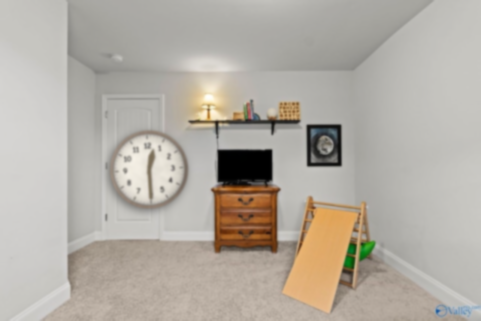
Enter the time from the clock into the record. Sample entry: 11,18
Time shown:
12,30
